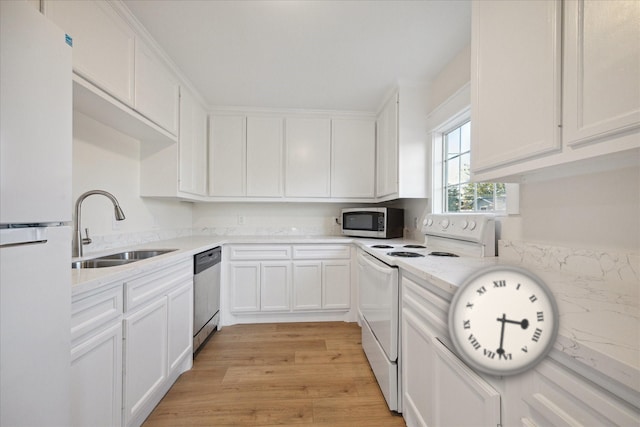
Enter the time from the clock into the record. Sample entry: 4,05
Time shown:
3,32
